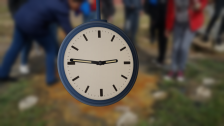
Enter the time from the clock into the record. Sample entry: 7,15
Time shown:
2,46
